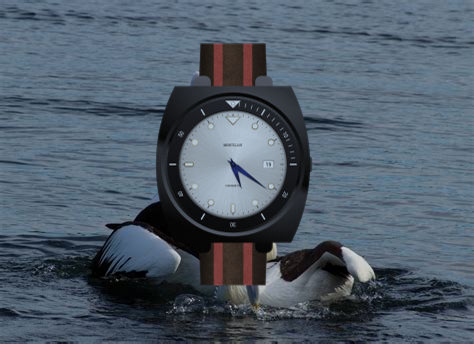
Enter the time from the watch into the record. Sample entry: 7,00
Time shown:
5,21
